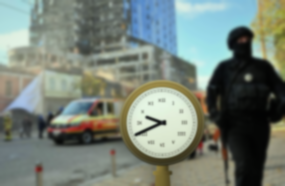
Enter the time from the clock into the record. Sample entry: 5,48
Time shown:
9,41
